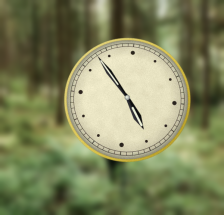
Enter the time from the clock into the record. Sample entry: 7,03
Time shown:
4,53
